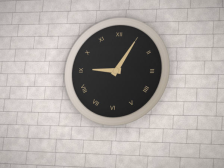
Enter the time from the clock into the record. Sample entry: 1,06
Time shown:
9,05
